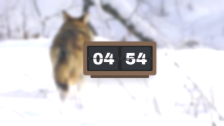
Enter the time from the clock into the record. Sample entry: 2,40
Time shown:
4,54
